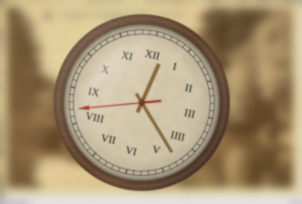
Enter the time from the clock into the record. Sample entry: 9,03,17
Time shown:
12,22,42
